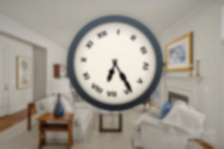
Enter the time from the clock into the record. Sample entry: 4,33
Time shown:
7,29
